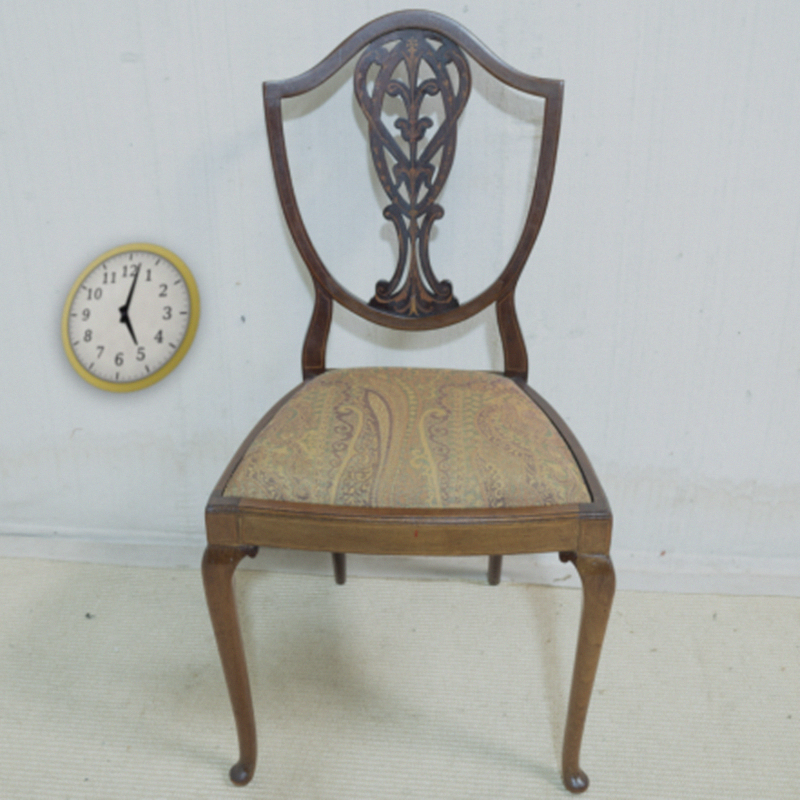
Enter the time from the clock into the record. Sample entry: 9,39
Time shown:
5,02
